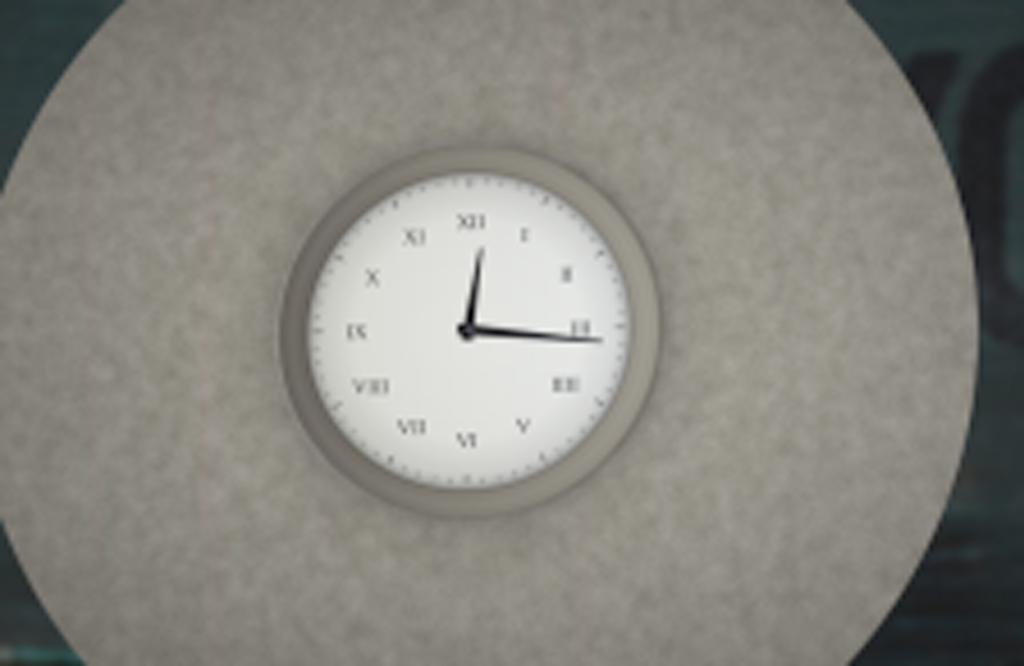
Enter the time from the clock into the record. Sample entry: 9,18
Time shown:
12,16
